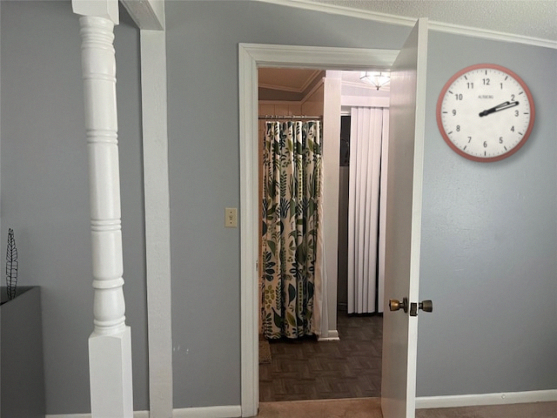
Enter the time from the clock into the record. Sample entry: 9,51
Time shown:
2,12
